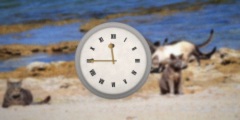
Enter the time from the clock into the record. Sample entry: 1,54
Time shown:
11,45
